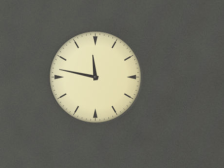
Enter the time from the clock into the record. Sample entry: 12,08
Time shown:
11,47
